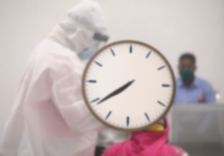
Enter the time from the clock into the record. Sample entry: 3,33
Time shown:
7,39
